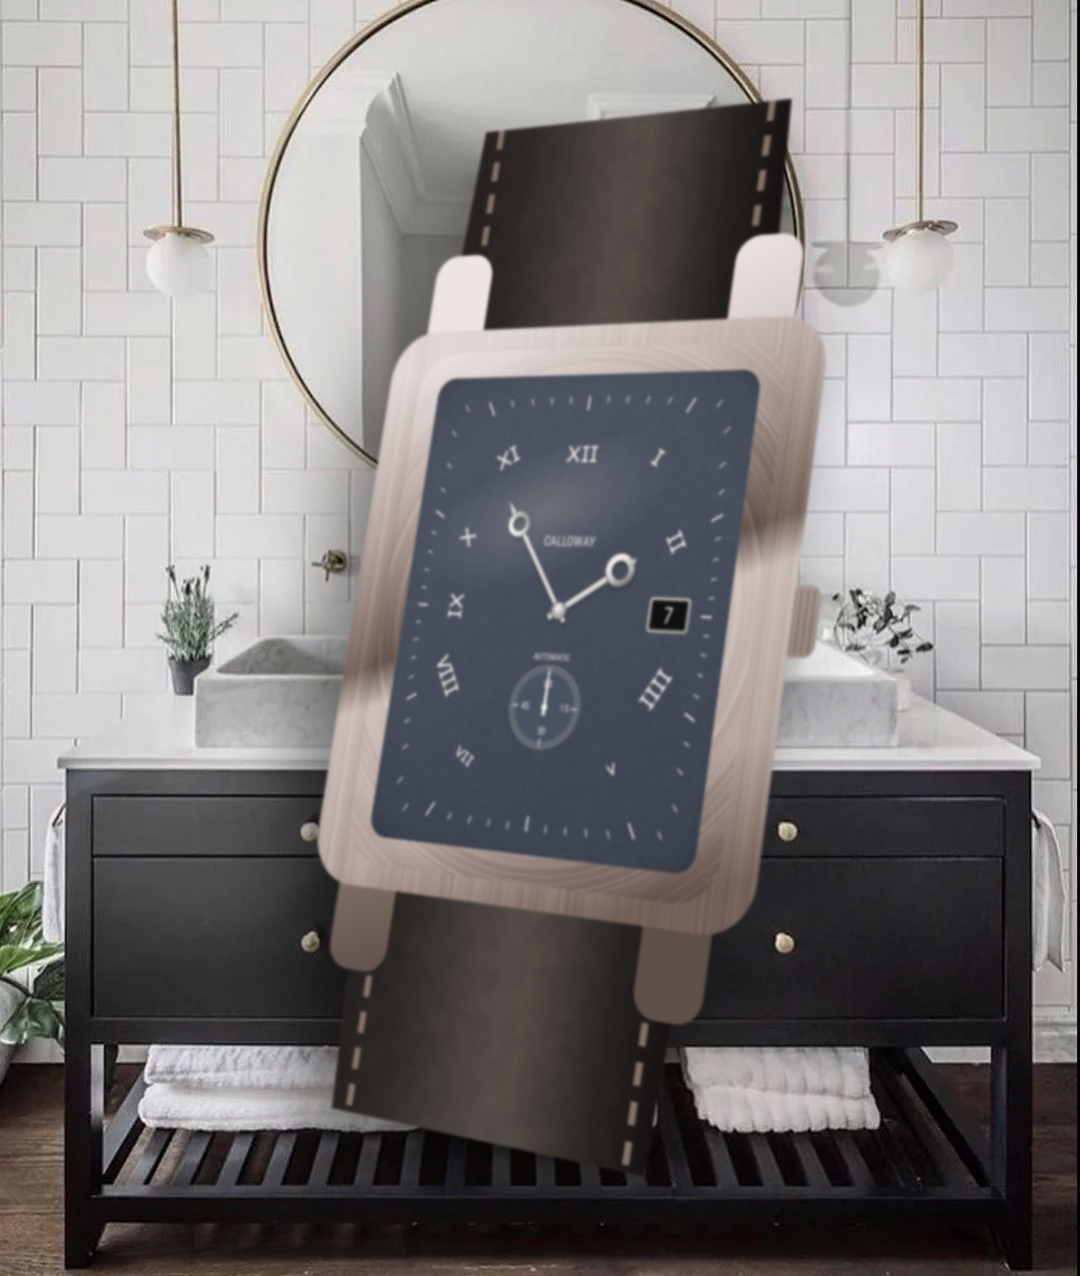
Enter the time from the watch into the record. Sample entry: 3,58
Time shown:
1,54
